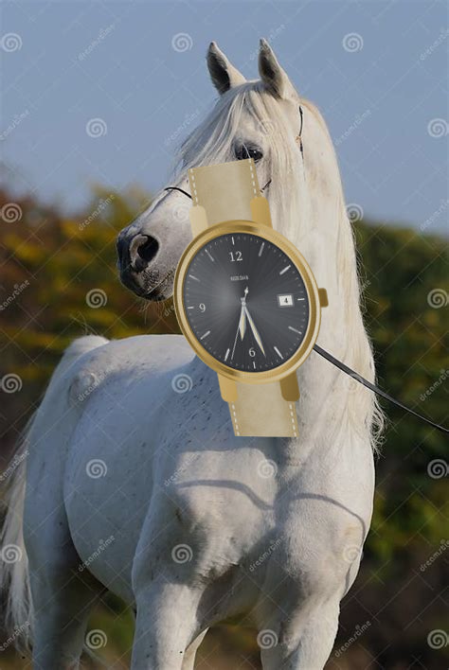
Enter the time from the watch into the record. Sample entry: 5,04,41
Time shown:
6,27,34
